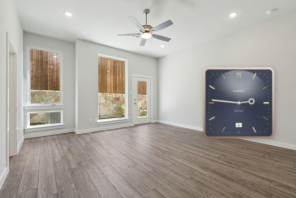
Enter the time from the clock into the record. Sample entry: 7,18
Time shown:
2,46
